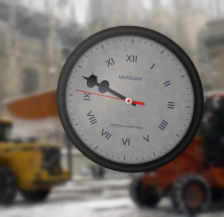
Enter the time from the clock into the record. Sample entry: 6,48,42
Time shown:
9,48,46
